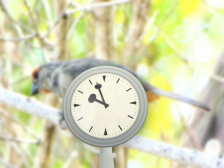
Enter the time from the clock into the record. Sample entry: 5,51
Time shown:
9,57
